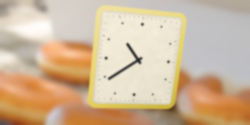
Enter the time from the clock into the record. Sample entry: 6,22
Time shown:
10,39
